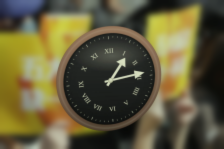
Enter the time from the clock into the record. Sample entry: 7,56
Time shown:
1,14
